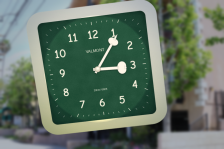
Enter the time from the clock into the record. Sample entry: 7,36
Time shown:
3,06
